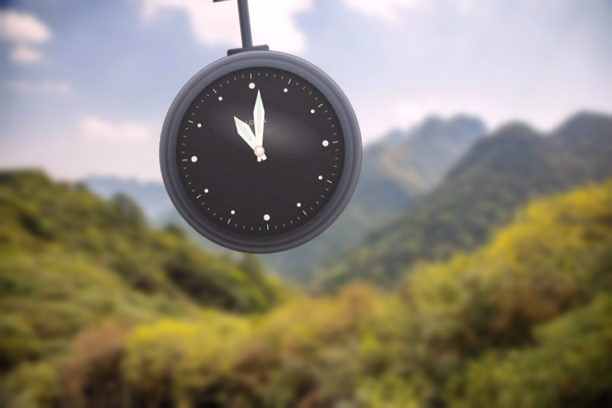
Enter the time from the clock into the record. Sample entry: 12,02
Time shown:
11,01
